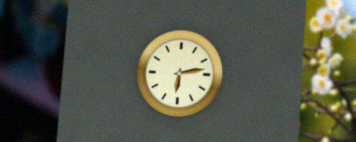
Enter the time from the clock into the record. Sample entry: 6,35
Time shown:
6,13
